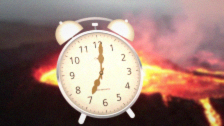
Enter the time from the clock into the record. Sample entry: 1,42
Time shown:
7,01
